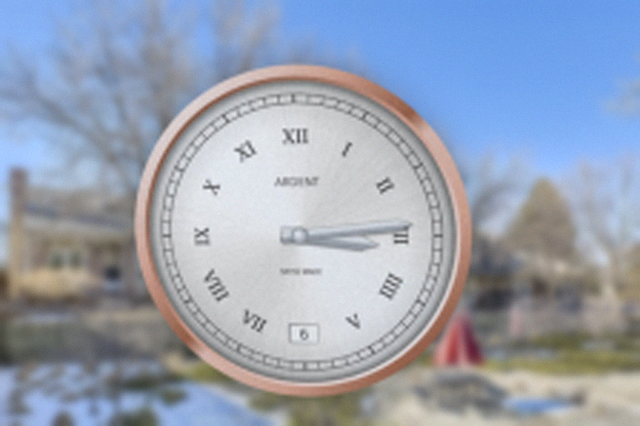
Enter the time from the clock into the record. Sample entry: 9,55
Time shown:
3,14
